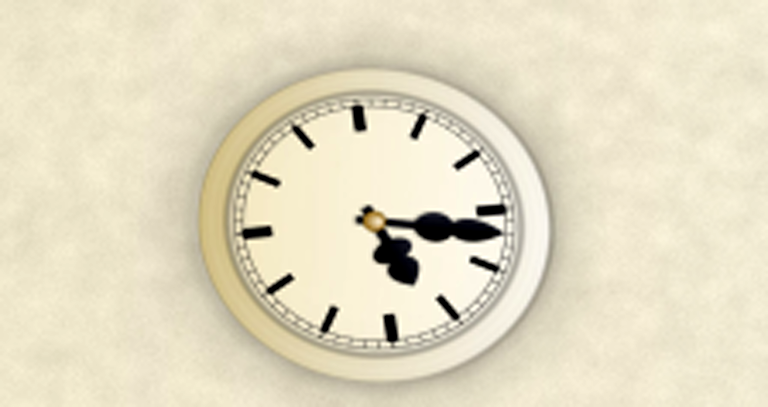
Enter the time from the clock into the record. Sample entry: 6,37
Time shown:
5,17
